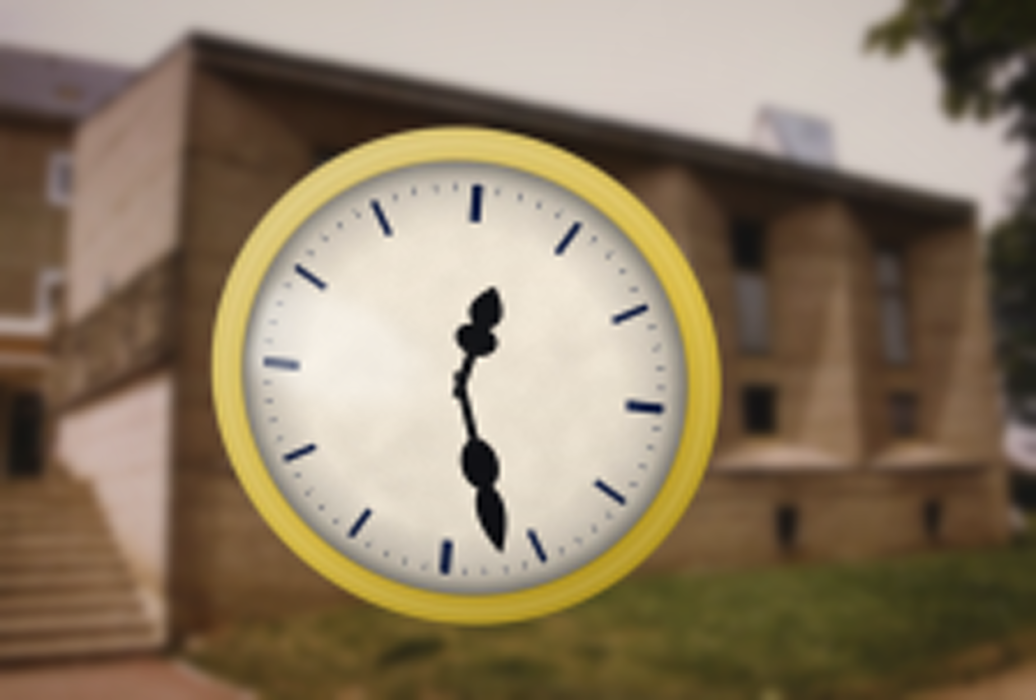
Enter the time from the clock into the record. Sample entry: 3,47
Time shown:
12,27
